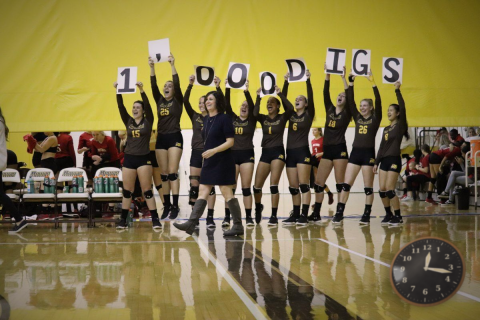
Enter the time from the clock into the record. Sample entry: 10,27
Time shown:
12,17
